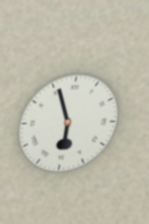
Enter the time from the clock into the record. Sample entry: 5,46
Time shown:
5,56
